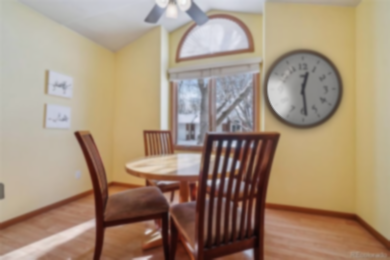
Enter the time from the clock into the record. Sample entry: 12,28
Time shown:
12,29
